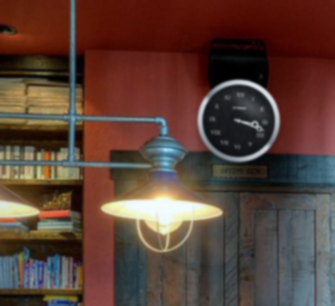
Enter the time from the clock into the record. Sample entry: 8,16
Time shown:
3,18
